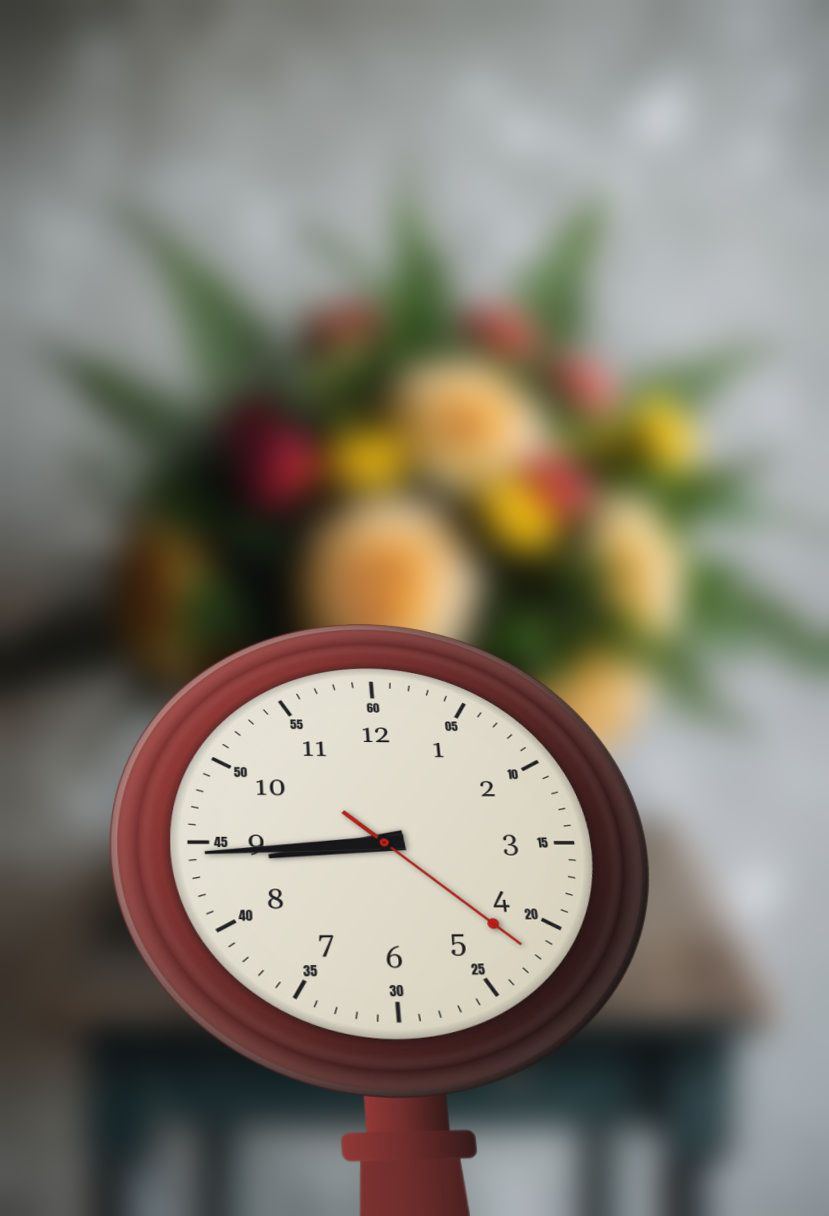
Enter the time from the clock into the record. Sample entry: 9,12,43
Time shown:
8,44,22
